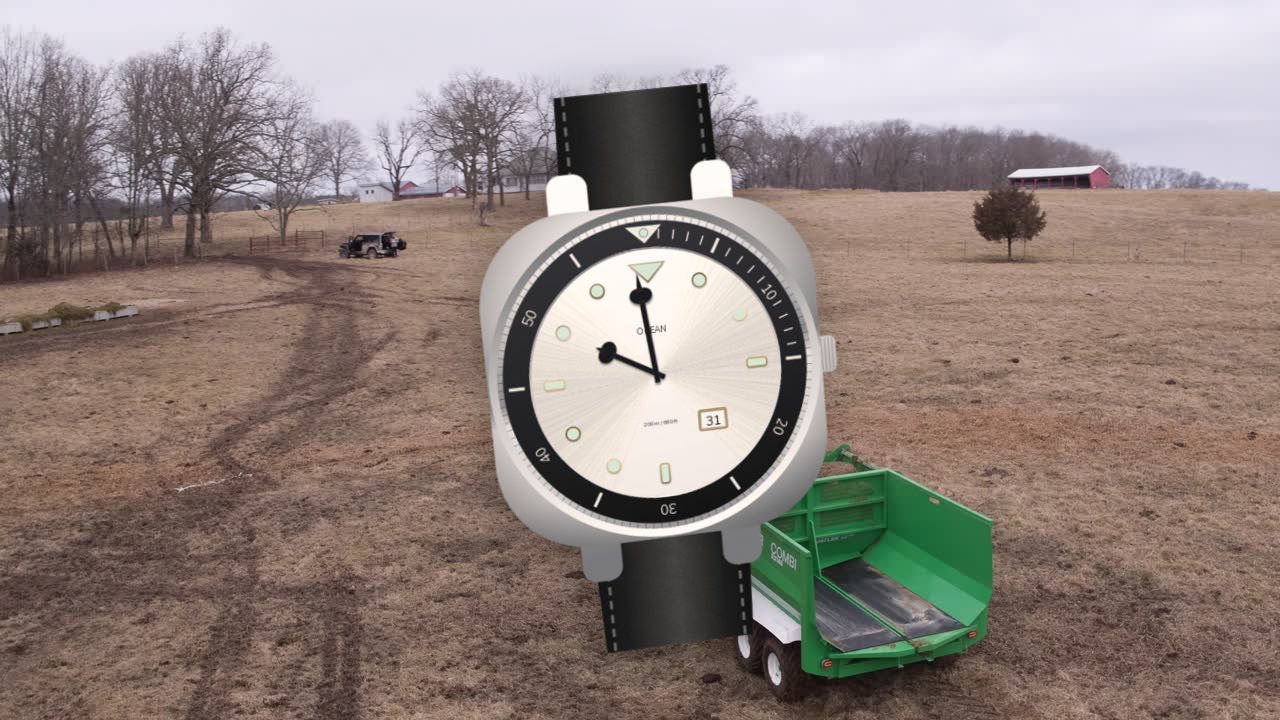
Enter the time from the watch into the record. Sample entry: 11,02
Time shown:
9,59
